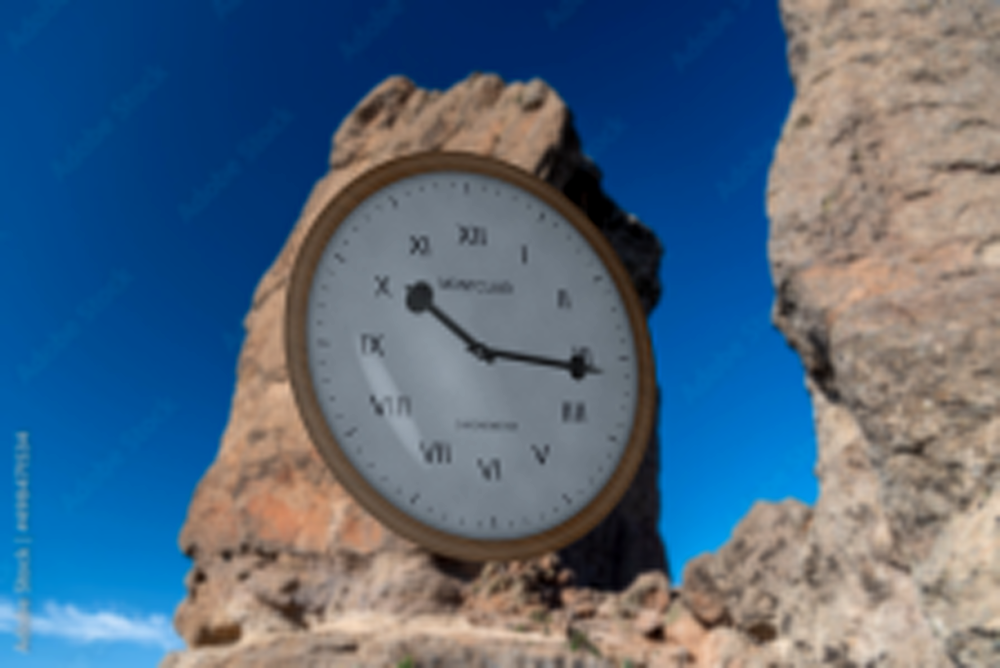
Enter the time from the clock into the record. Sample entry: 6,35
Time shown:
10,16
